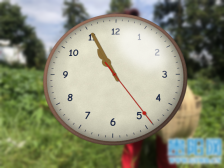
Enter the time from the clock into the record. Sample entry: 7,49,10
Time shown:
10,55,24
